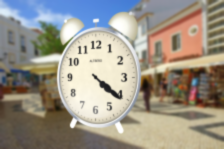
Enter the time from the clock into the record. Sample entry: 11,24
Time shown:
4,21
